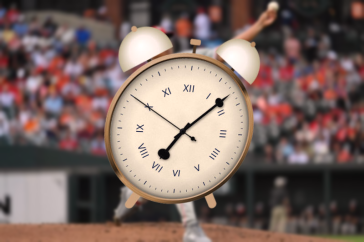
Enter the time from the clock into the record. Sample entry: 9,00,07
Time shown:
7,07,50
